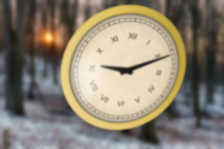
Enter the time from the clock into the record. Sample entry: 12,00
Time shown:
9,11
